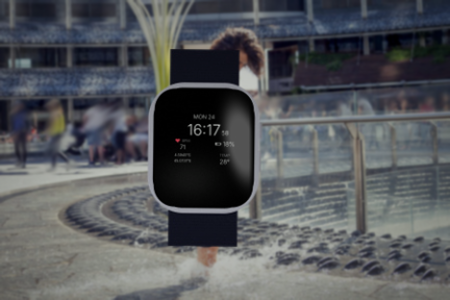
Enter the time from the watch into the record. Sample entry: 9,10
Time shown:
16,17
